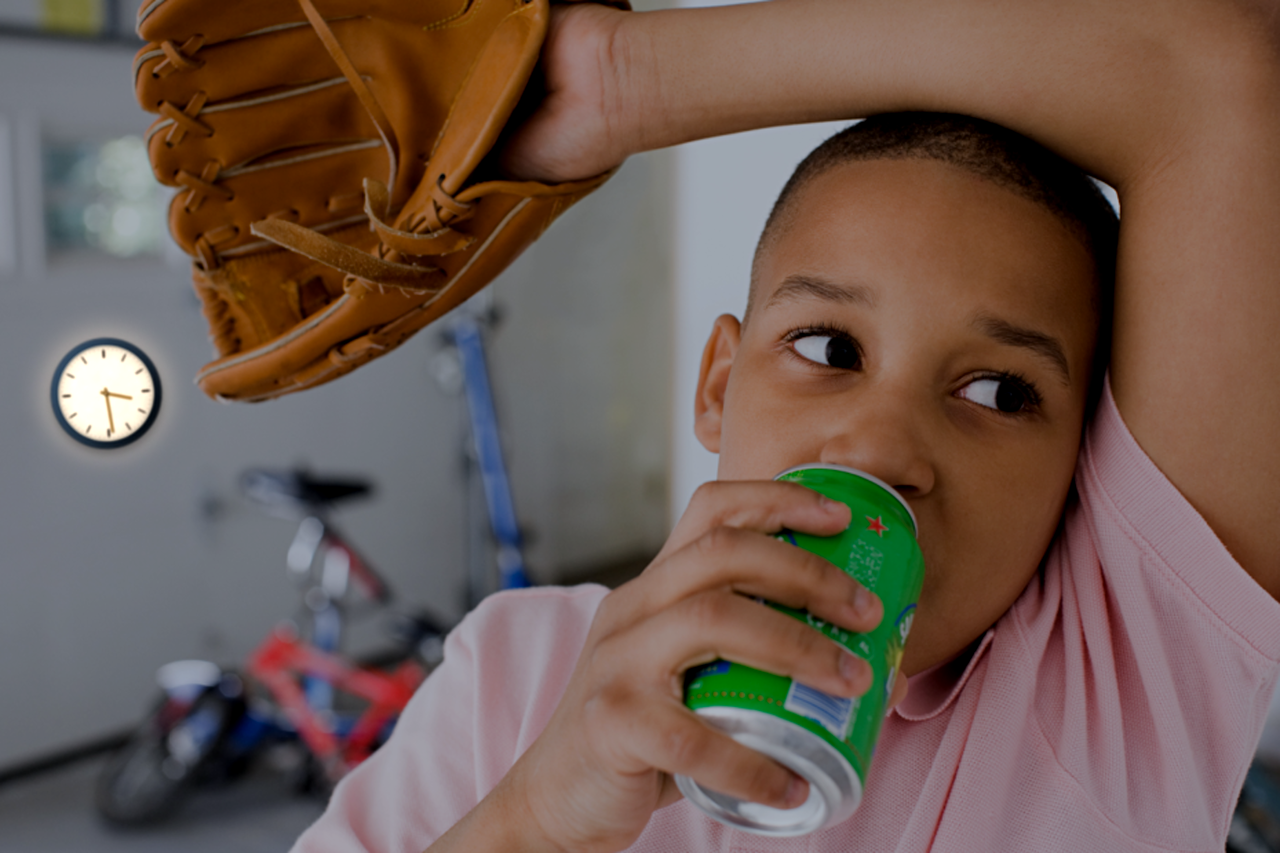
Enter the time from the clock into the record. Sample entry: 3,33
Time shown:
3,29
